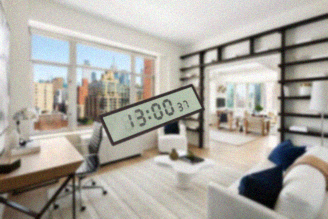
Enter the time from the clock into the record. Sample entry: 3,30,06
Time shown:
13,00,37
